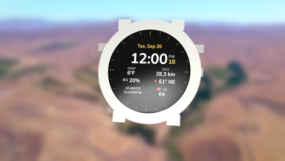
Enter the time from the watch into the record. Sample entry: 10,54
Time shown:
12,00
